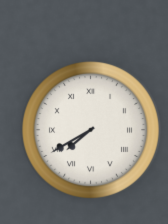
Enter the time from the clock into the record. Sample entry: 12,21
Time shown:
7,40
